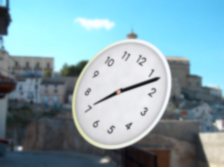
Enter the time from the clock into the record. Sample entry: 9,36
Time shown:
7,07
